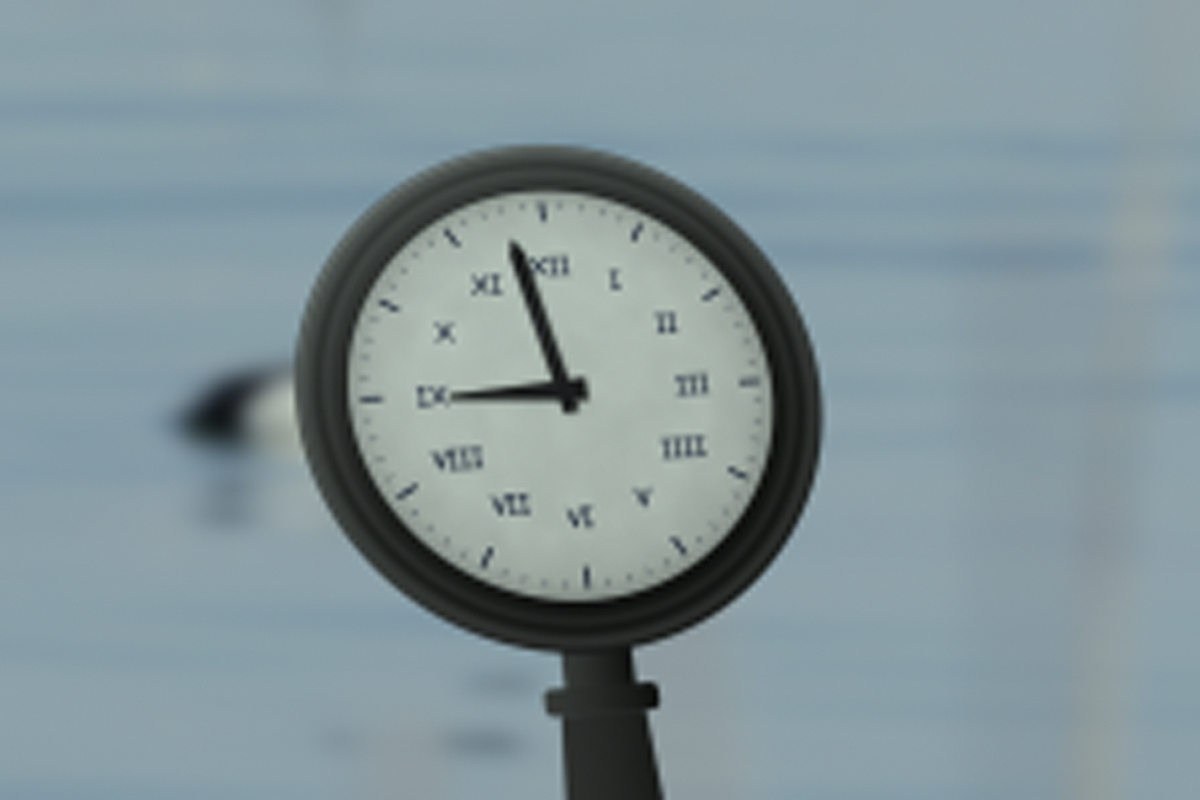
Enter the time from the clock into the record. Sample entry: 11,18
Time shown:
8,58
